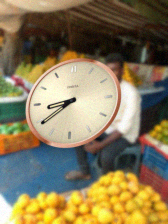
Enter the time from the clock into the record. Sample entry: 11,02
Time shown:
8,39
